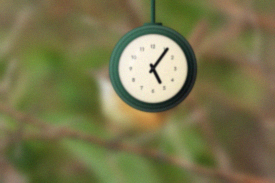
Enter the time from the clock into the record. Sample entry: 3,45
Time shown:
5,06
